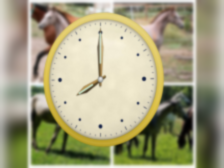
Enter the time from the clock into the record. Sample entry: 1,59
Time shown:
8,00
